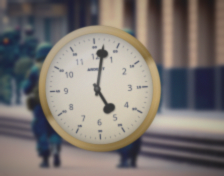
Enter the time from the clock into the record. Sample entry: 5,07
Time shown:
5,02
